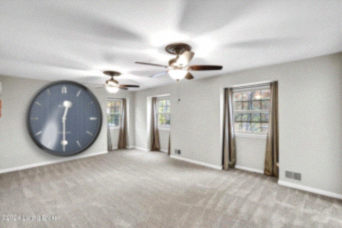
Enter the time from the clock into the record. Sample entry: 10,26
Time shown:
12,30
